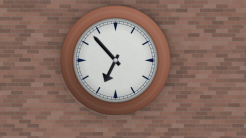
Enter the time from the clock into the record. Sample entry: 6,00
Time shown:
6,53
